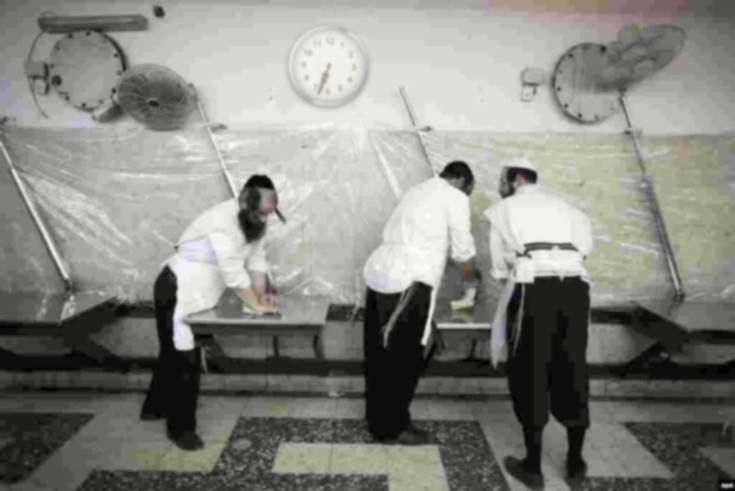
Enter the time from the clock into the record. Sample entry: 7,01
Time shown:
6,33
